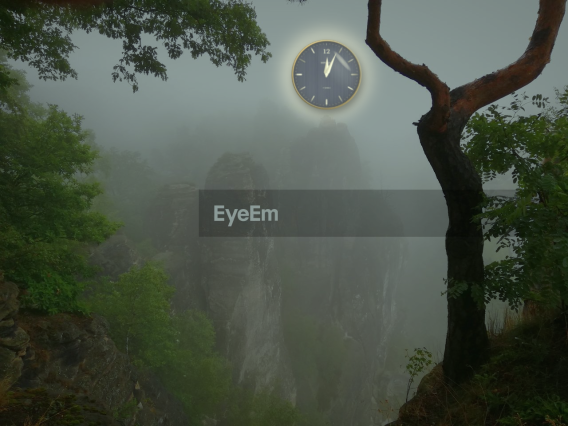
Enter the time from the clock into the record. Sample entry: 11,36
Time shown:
12,04
